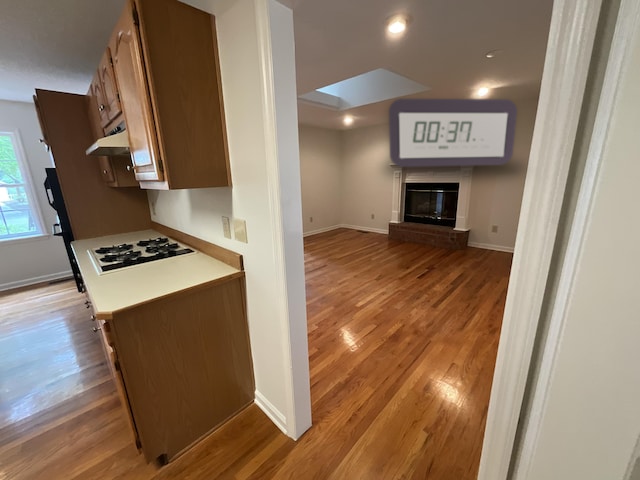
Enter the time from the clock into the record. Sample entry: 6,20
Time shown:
0,37
